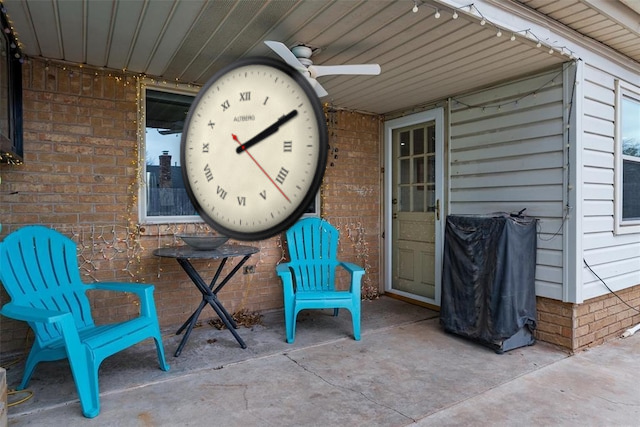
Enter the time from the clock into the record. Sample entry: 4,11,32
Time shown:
2,10,22
